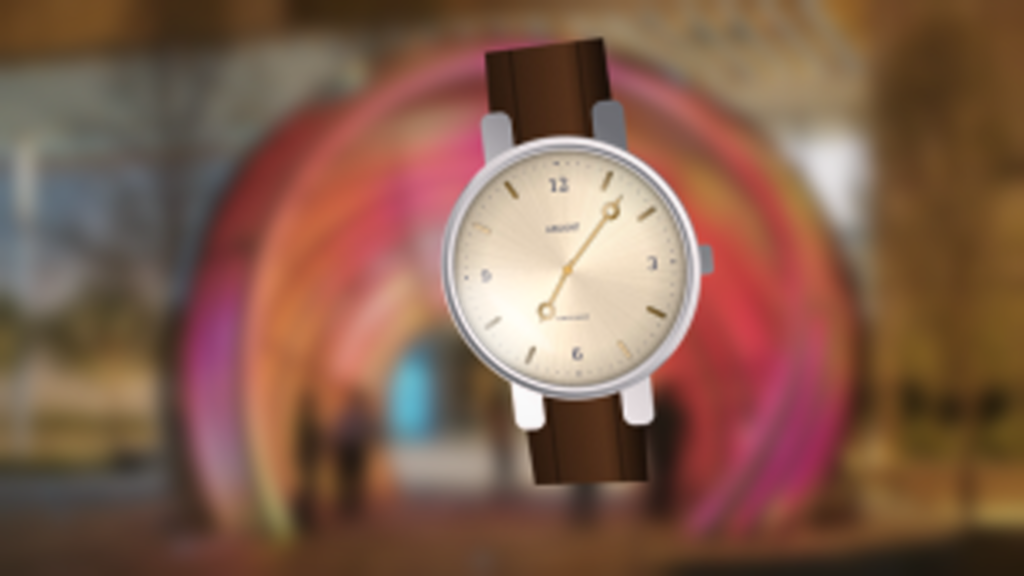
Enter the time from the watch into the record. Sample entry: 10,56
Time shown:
7,07
